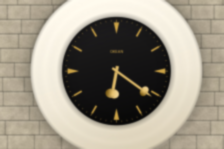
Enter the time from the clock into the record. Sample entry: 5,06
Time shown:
6,21
